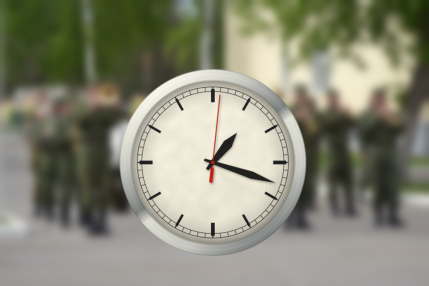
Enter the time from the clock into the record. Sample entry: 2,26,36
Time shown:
1,18,01
